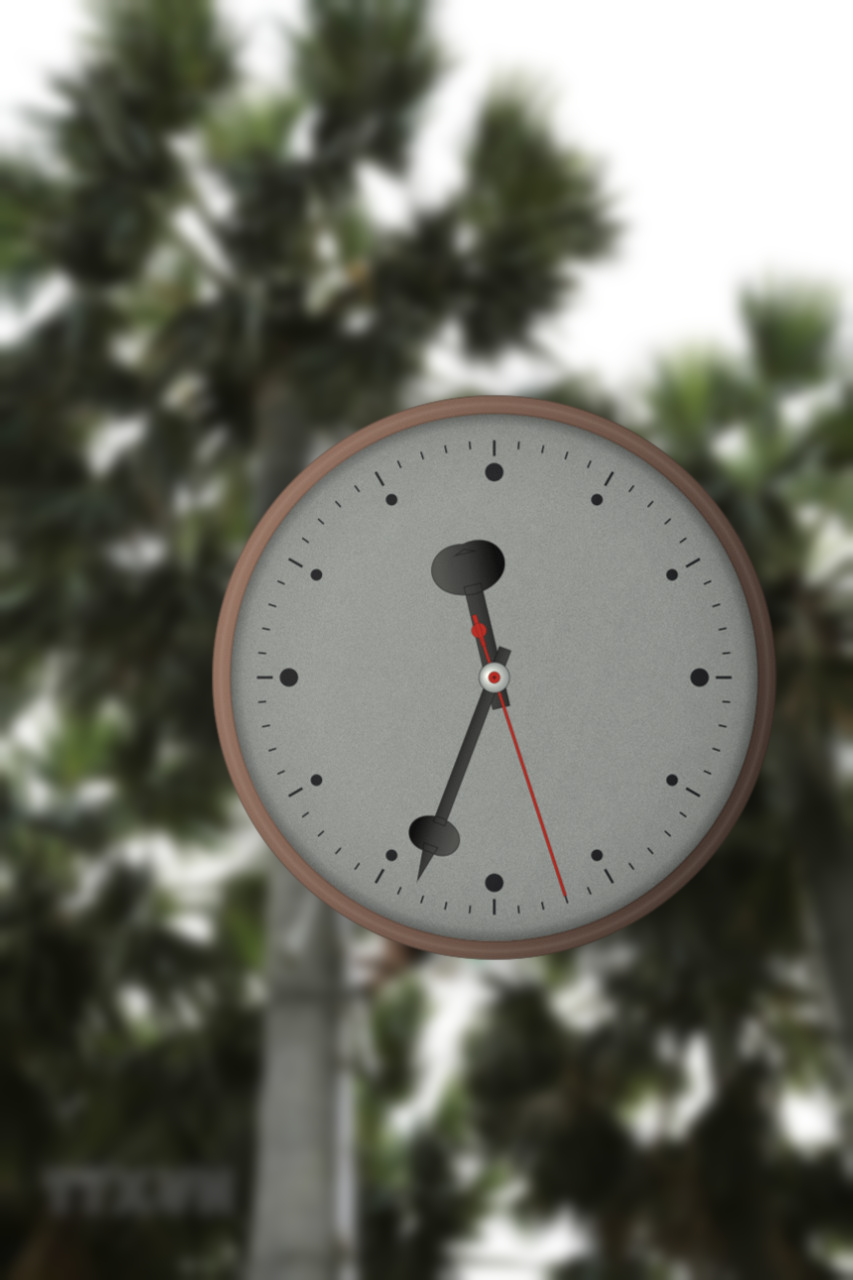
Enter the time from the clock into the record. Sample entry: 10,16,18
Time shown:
11,33,27
